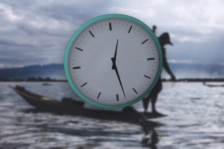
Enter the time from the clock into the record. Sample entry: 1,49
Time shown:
12,28
